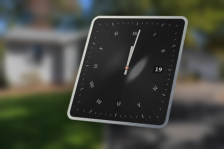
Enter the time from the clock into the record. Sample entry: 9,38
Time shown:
12,01
